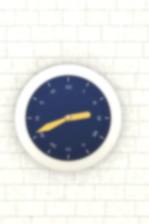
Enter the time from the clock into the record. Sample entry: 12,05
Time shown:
2,41
